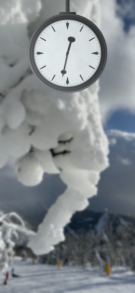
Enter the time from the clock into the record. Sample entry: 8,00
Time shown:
12,32
